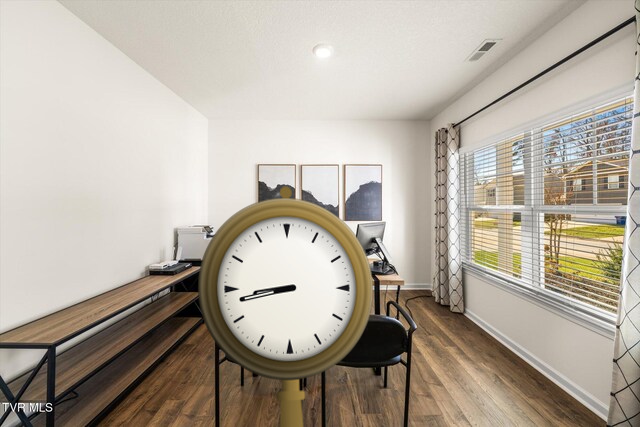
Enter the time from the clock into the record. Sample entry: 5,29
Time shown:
8,43
